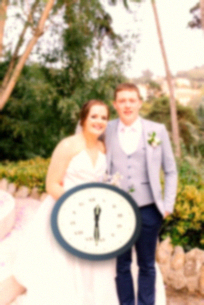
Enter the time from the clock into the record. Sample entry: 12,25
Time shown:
12,32
